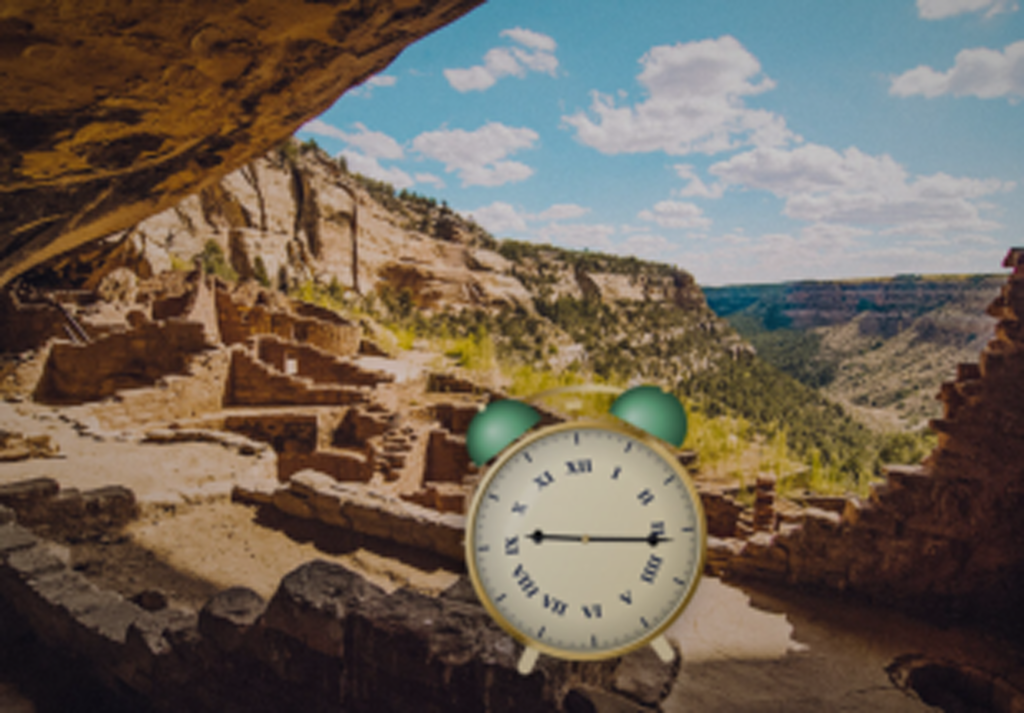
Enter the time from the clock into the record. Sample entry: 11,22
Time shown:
9,16
